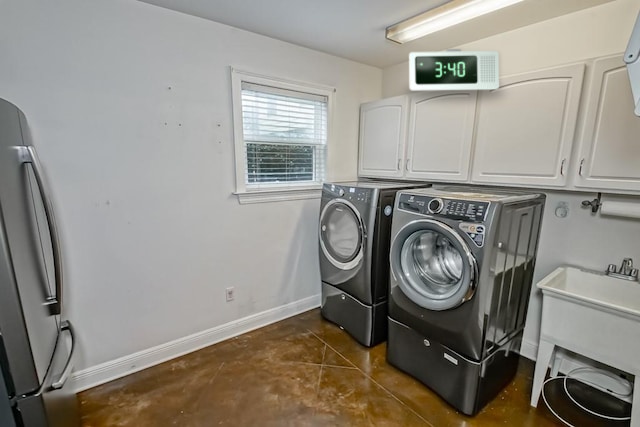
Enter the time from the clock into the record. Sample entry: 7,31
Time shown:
3,40
